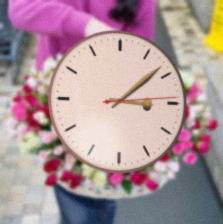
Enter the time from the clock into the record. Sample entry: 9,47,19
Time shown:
3,08,14
